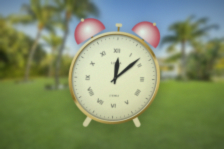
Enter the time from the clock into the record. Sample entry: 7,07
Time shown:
12,08
